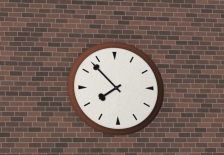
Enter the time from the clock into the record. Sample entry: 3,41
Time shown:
7,53
